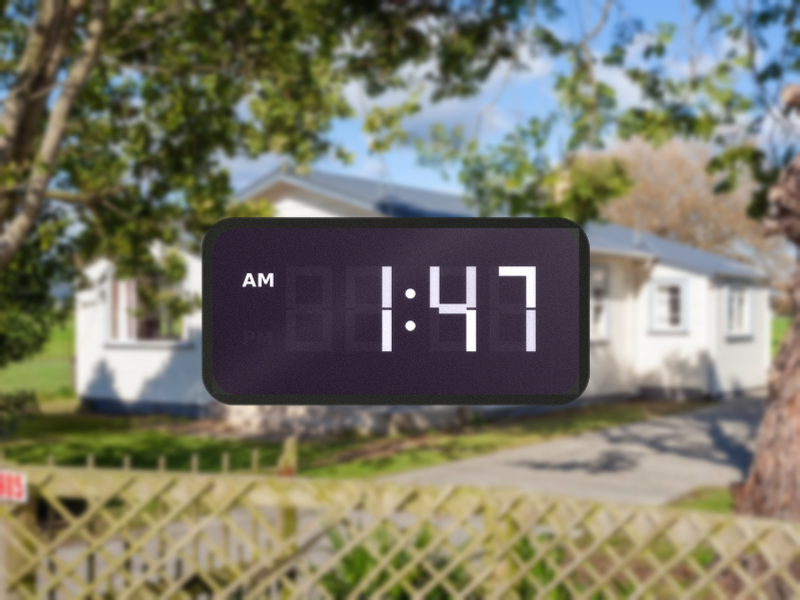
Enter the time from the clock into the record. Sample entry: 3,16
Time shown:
1,47
